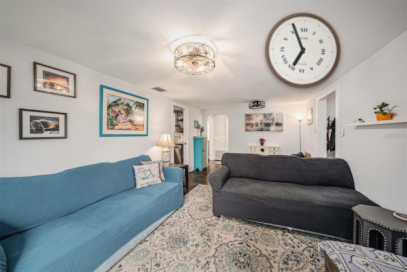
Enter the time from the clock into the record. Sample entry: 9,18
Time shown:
6,56
